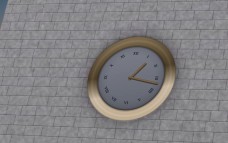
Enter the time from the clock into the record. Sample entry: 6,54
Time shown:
1,17
